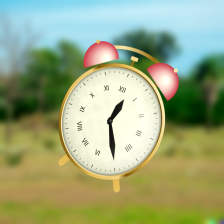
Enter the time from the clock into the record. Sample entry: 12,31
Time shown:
12,25
